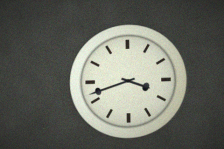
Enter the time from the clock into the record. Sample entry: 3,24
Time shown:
3,42
